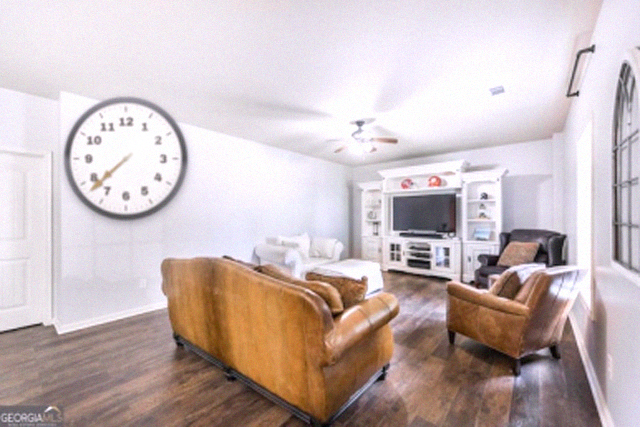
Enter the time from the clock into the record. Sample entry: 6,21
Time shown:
7,38
